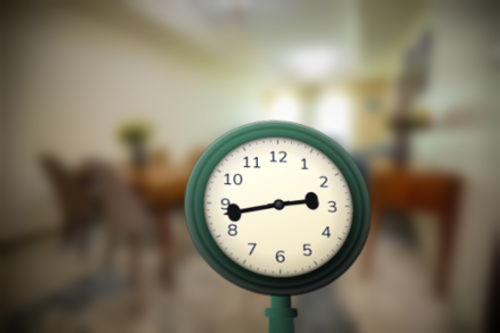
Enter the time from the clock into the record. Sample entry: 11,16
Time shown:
2,43
